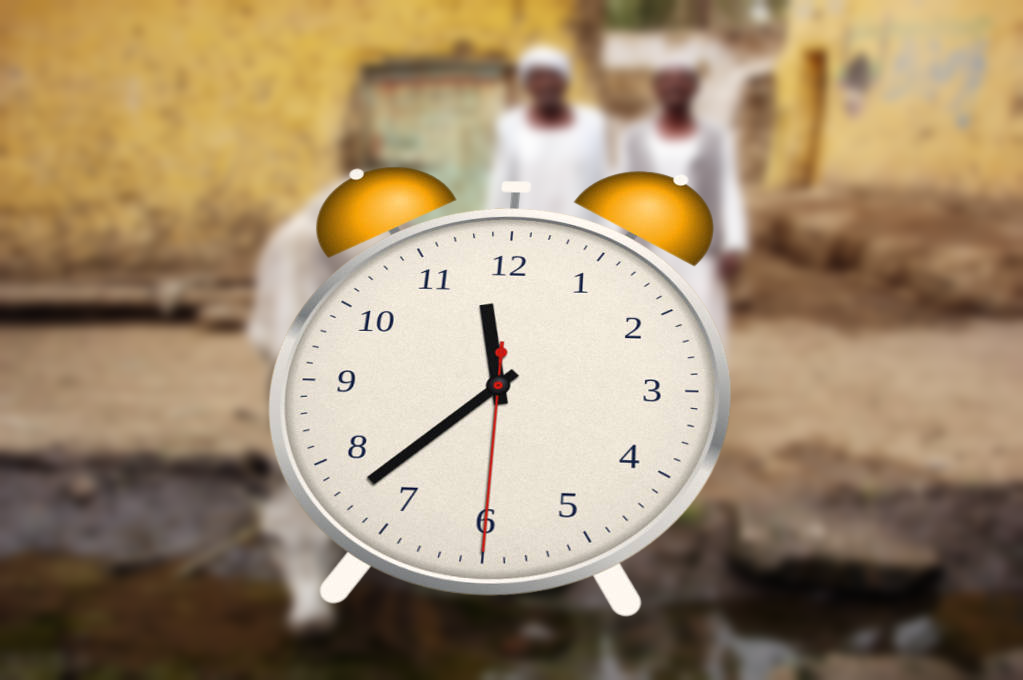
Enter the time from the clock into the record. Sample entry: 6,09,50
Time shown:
11,37,30
